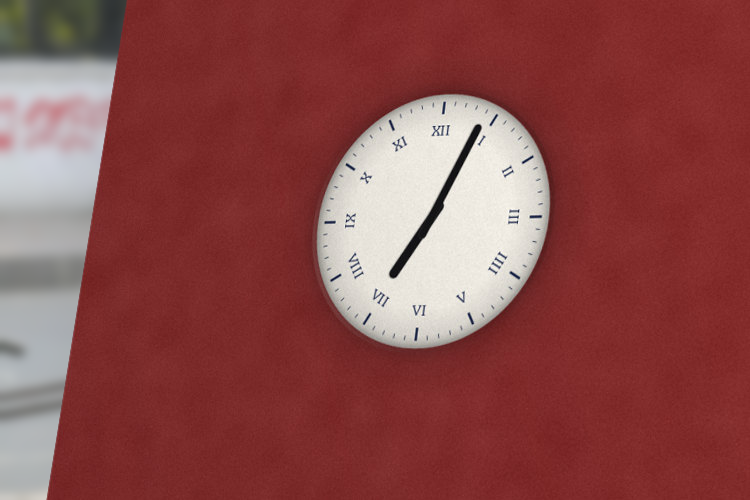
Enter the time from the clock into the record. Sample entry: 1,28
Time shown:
7,04
